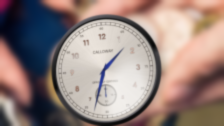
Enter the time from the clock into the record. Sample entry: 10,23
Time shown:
1,33
